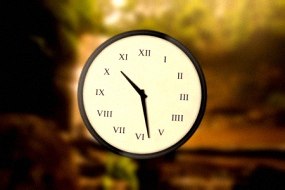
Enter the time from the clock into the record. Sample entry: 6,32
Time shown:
10,28
